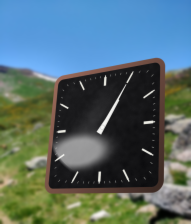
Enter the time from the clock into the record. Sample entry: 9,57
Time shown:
1,05
